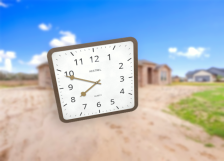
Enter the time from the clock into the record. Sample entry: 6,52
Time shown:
7,49
